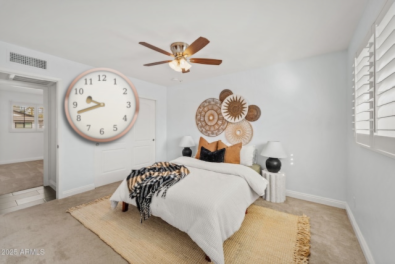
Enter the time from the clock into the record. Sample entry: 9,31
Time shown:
9,42
